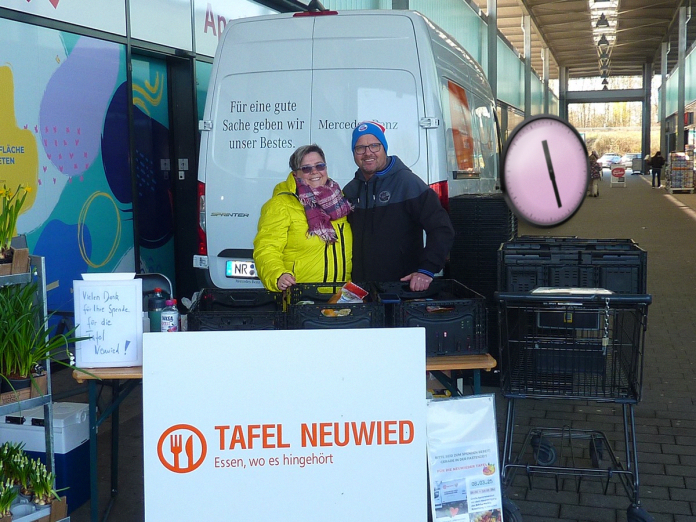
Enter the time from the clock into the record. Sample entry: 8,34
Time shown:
11,27
